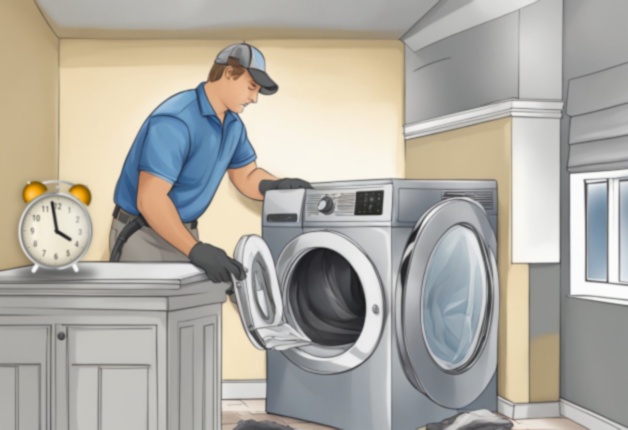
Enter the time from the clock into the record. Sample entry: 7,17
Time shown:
3,58
